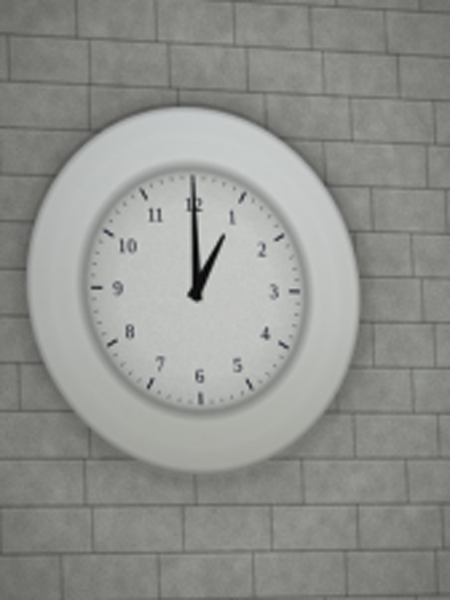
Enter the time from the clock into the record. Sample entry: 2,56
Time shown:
1,00
